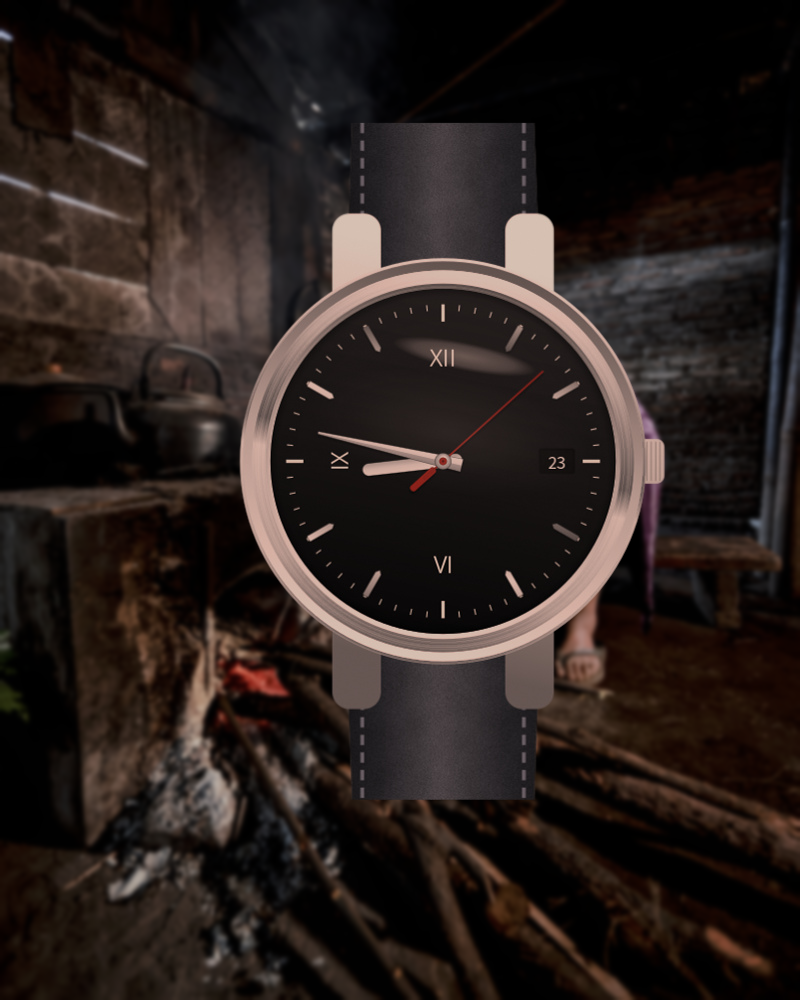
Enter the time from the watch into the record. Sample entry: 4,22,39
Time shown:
8,47,08
